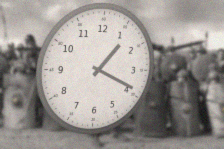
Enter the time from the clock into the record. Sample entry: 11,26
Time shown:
1,19
